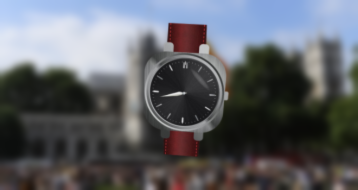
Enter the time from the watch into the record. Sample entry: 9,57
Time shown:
8,43
